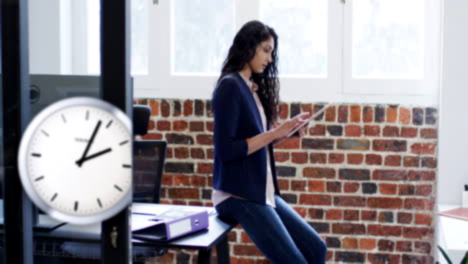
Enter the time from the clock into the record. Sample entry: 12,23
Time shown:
2,03
